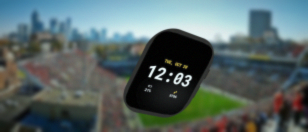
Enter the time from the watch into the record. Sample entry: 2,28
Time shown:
12,03
